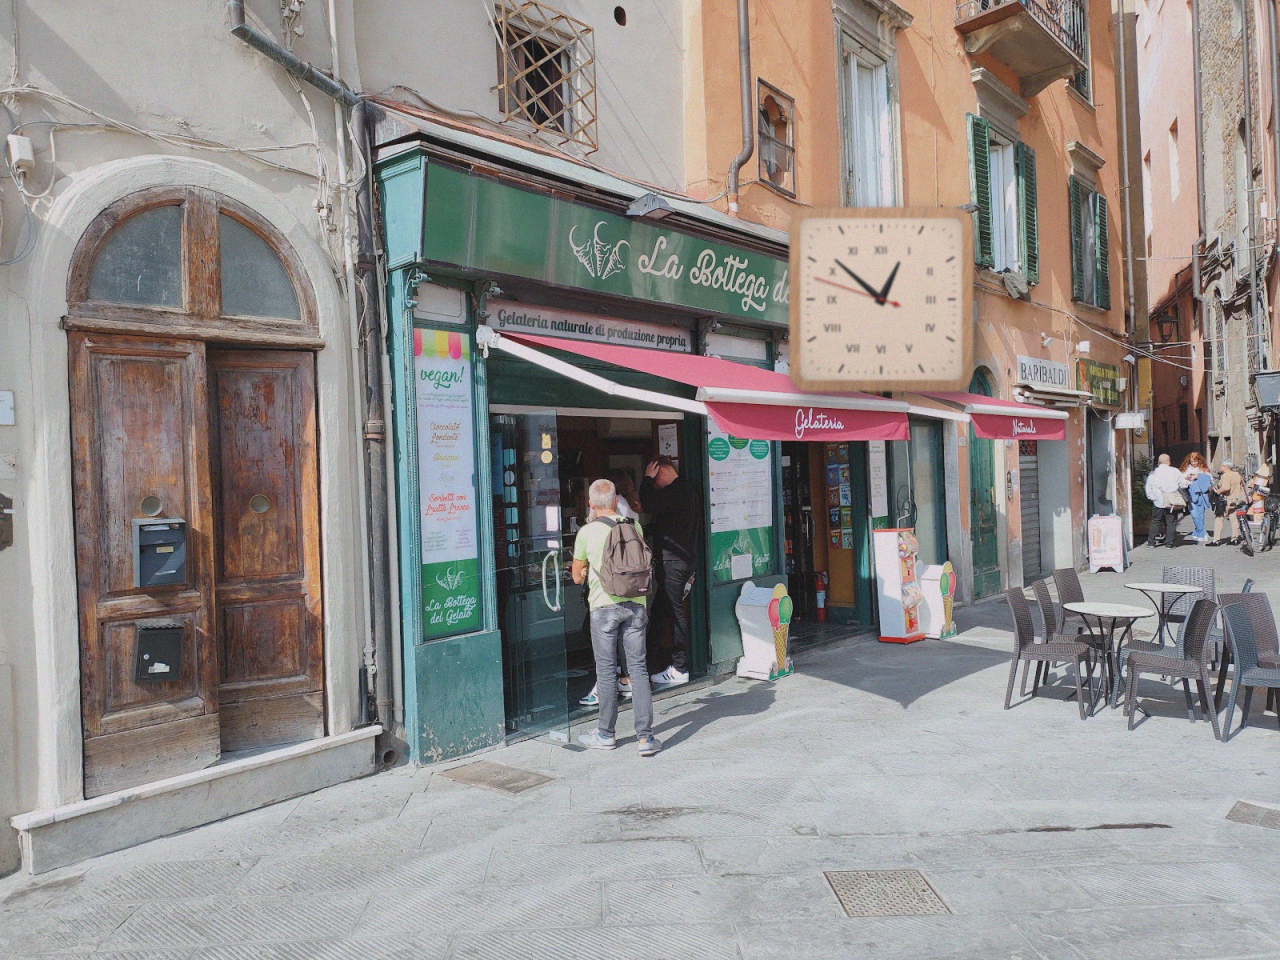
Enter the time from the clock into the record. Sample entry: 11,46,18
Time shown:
12,51,48
